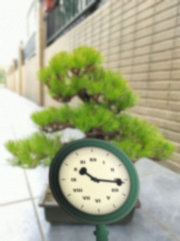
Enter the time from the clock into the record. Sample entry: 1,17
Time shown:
10,16
